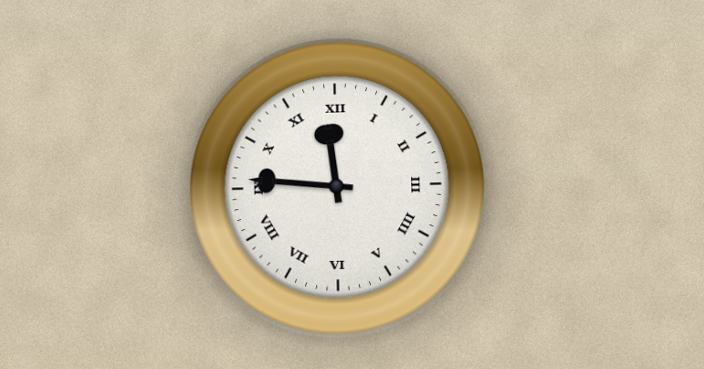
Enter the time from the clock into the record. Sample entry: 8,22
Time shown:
11,46
